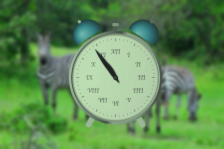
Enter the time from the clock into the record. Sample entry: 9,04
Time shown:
10,54
